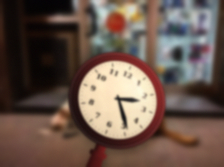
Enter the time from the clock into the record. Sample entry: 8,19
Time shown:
2,24
